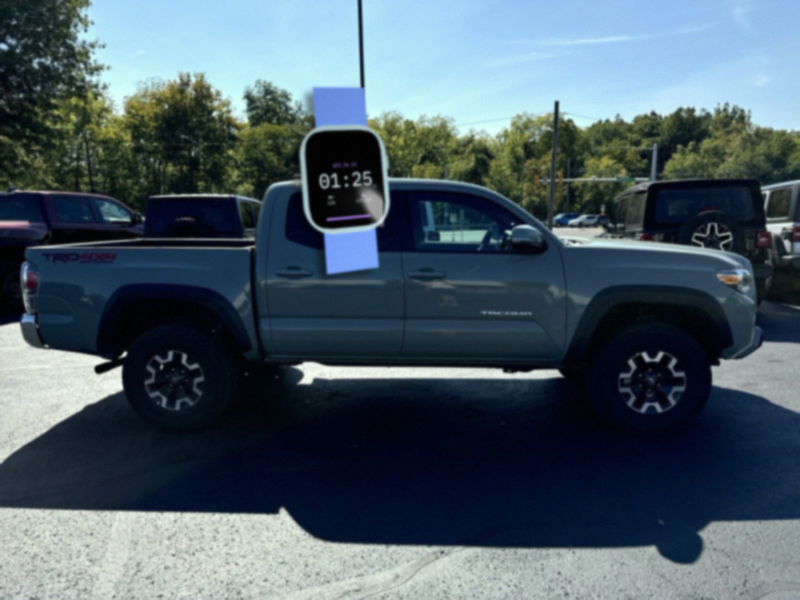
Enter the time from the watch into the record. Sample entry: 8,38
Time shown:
1,25
